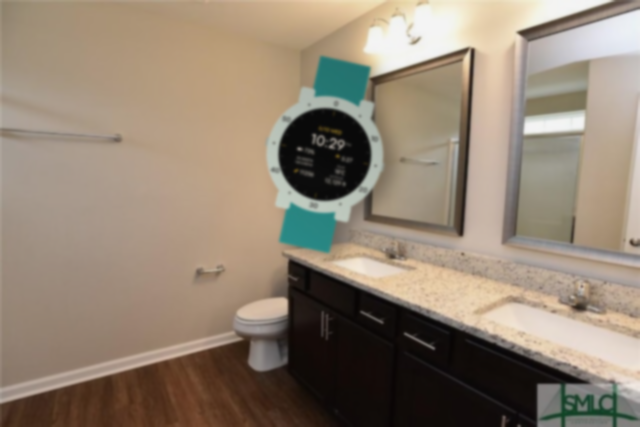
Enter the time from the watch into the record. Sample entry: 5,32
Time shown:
10,29
